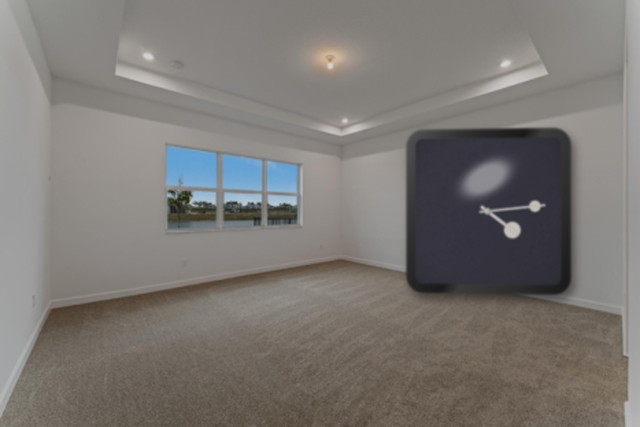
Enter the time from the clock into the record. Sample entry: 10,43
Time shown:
4,14
